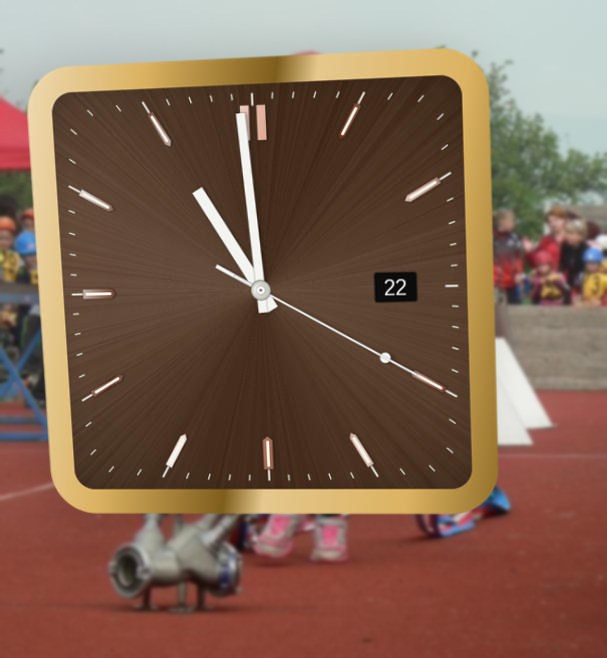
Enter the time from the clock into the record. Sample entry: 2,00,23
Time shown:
10,59,20
